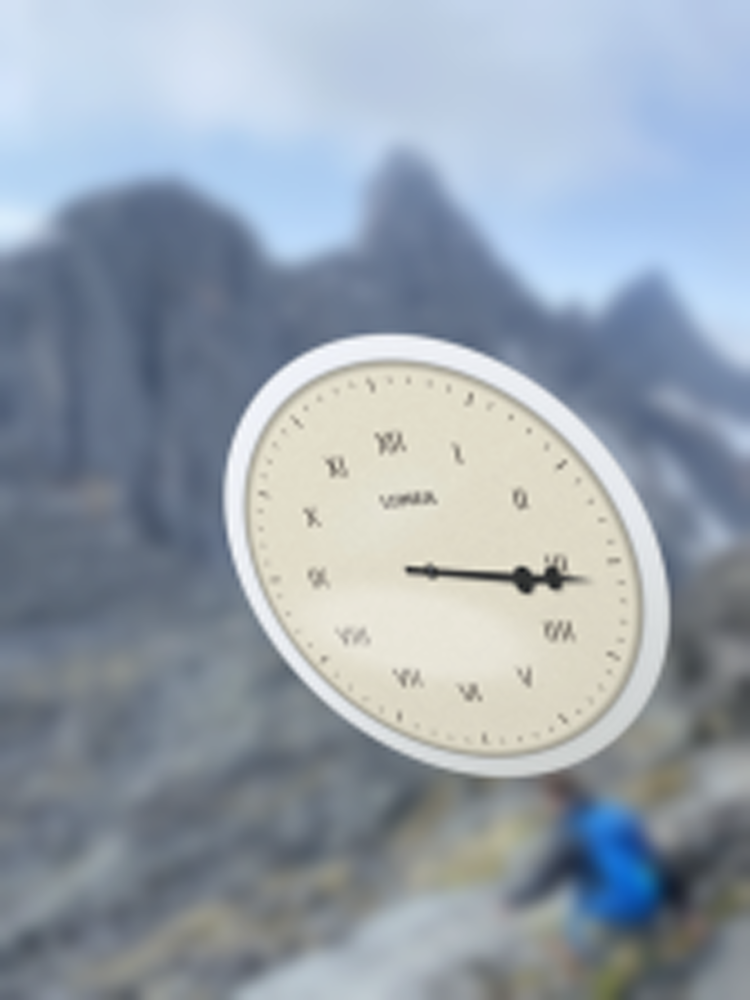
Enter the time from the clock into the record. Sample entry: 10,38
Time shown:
3,16
